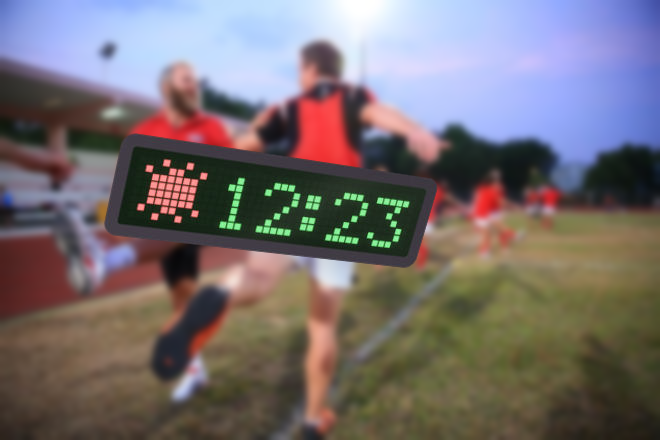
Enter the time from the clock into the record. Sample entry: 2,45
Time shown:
12,23
